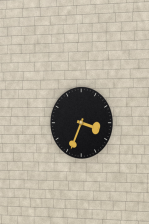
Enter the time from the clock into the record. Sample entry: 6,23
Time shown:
3,34
